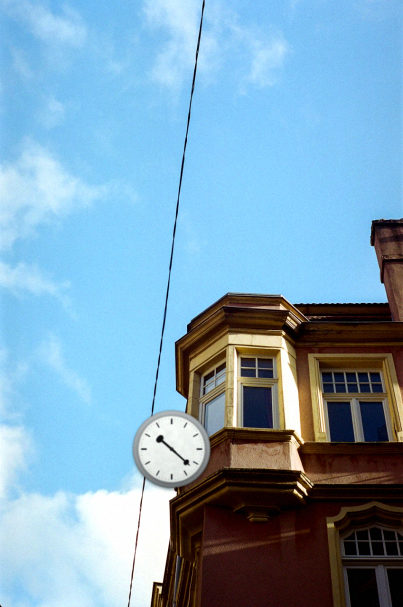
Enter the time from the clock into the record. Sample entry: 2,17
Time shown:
10,22
